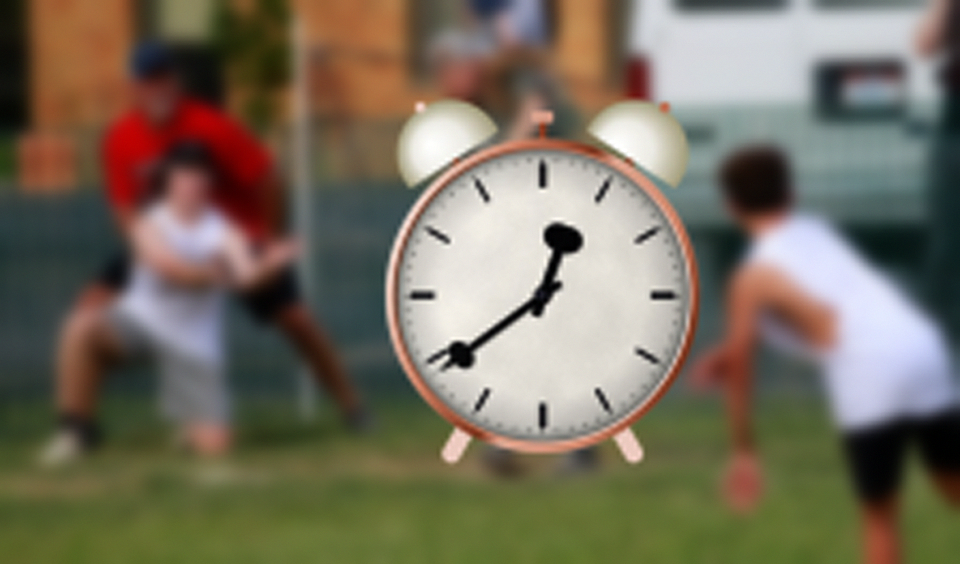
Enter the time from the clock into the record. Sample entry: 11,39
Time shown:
12,39
